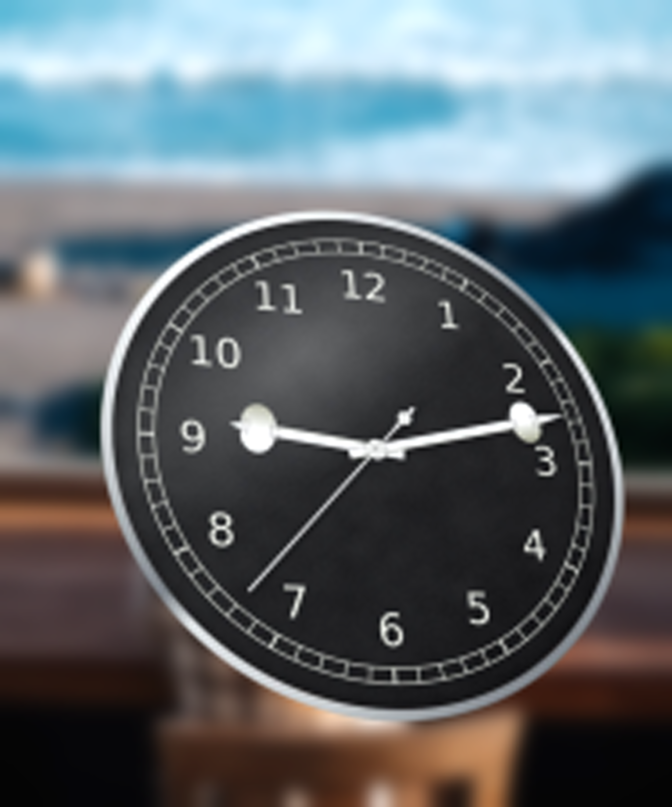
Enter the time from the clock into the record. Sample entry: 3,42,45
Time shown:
9,12,37
